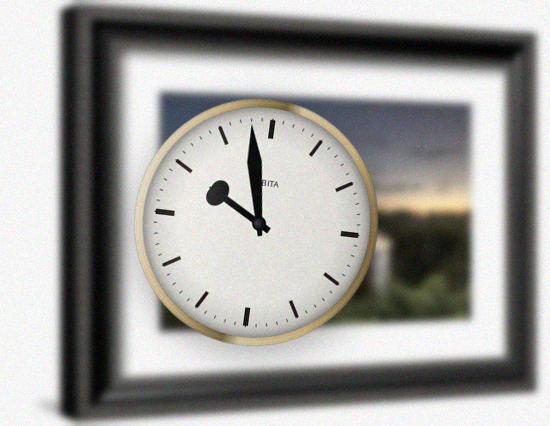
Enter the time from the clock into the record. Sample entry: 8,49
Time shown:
9,58
